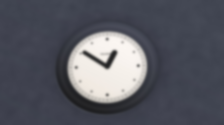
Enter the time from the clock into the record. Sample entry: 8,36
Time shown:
12,51
